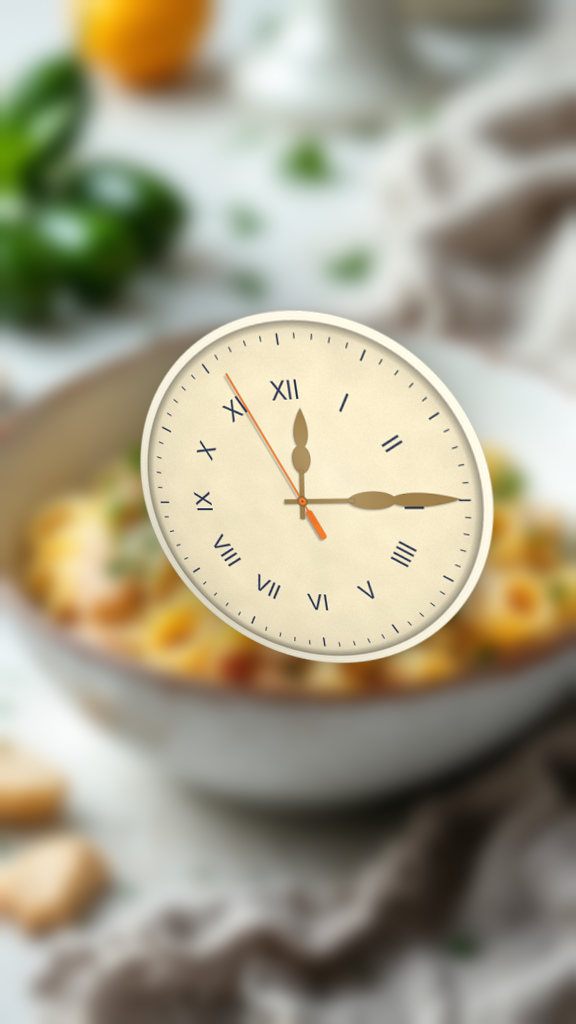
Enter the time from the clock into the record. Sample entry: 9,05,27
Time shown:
12,14,56
